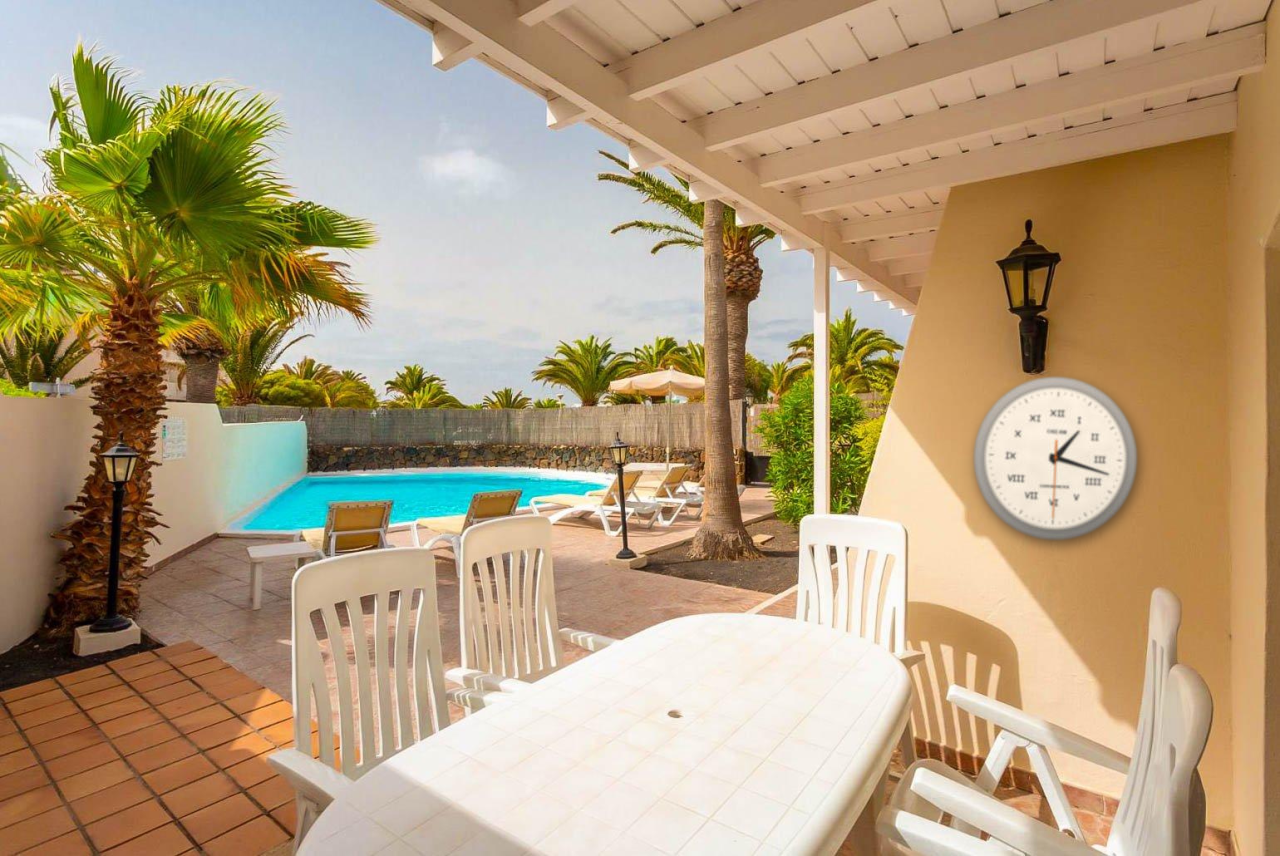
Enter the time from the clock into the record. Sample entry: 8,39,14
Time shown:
1,17,30
